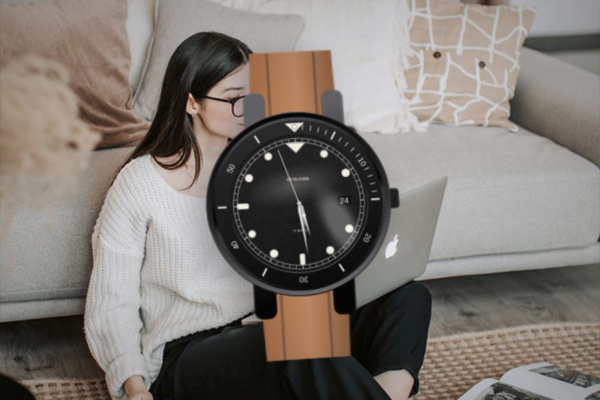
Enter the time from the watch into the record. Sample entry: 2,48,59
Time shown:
5,28,57
